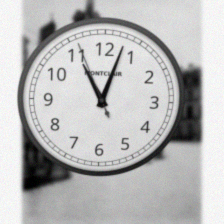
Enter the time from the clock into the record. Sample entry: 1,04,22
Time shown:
11,02,56
